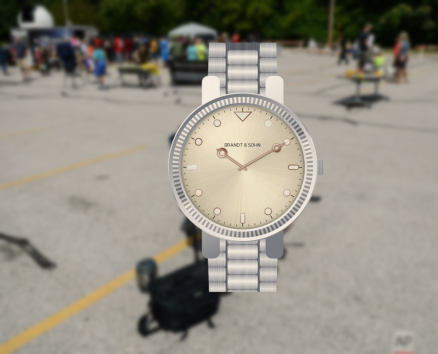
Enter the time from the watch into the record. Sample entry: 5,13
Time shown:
10,10
